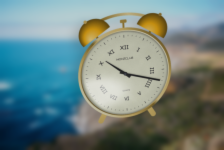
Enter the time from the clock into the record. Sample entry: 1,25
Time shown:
10,18
